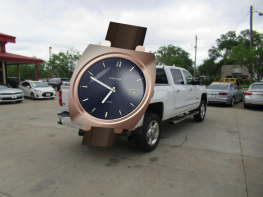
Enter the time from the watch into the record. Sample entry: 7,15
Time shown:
6,49
